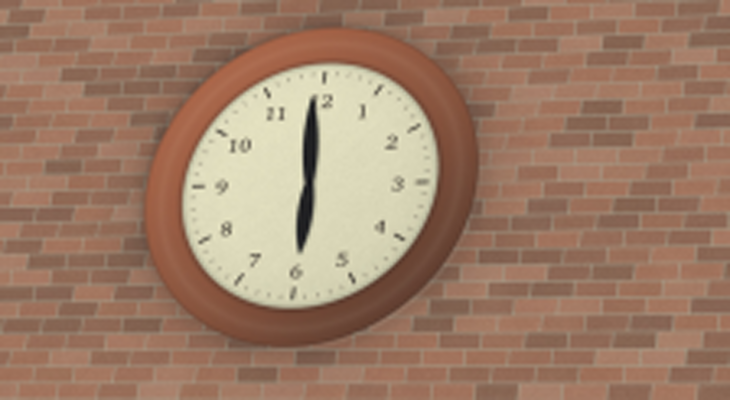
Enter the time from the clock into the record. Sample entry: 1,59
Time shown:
5,59
